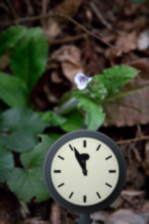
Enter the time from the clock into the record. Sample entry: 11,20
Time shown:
11,56
